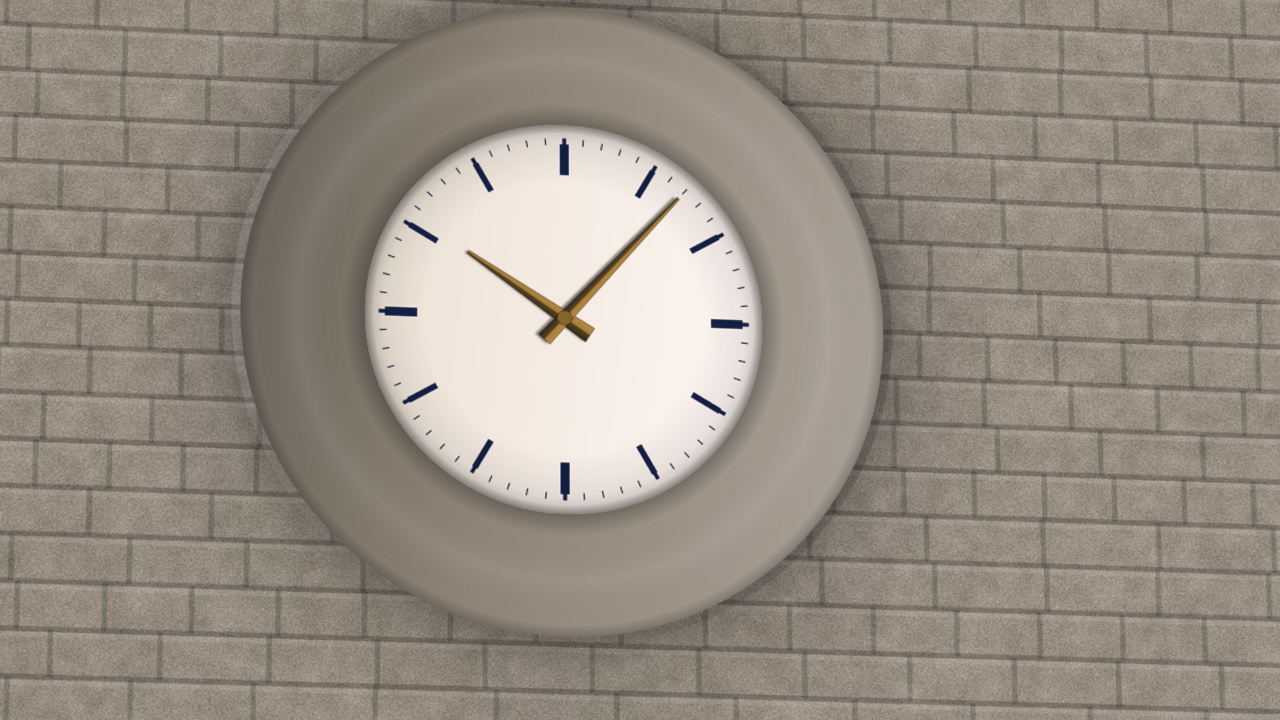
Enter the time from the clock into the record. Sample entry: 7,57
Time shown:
10,07
